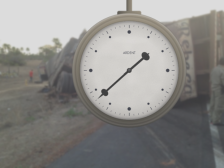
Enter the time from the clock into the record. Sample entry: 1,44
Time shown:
1,38
